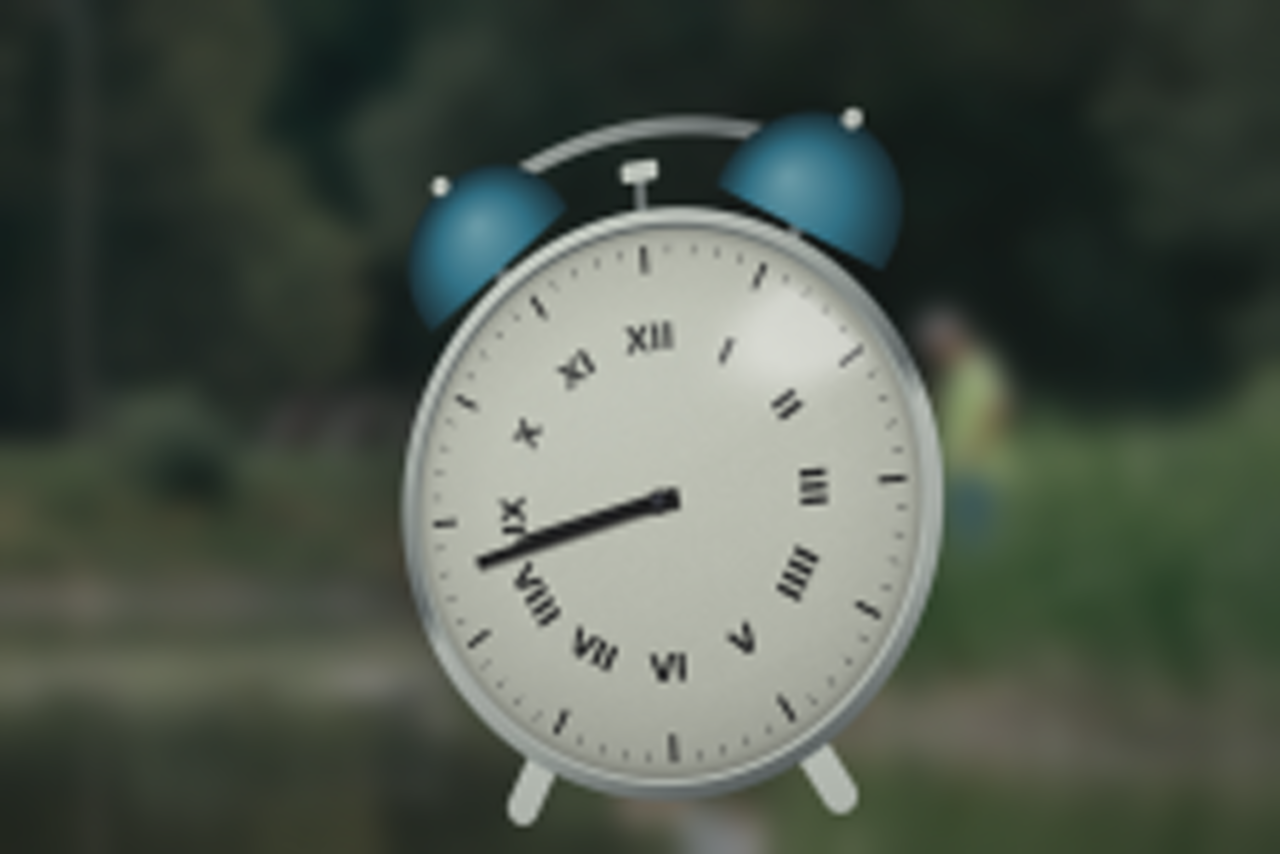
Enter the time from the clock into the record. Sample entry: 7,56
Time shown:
8,43
